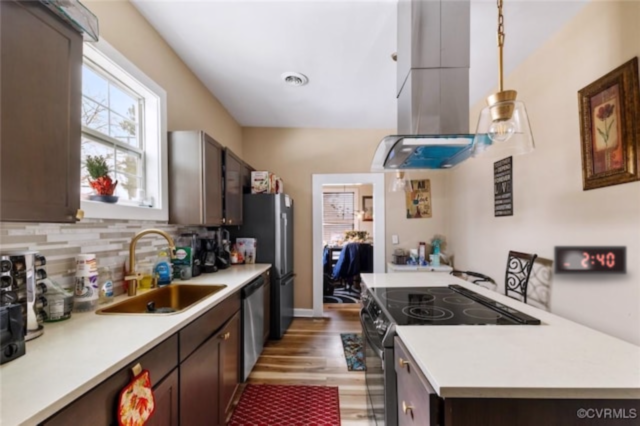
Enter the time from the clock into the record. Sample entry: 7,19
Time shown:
2,40
